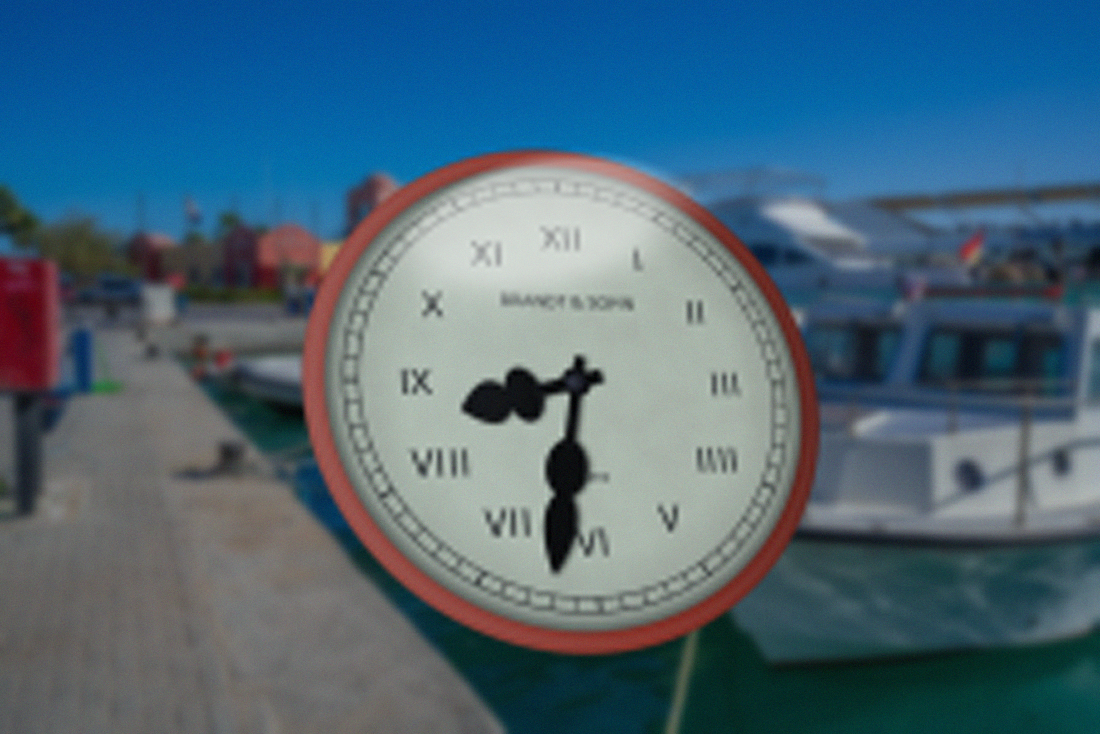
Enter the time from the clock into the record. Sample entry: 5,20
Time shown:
8,32
